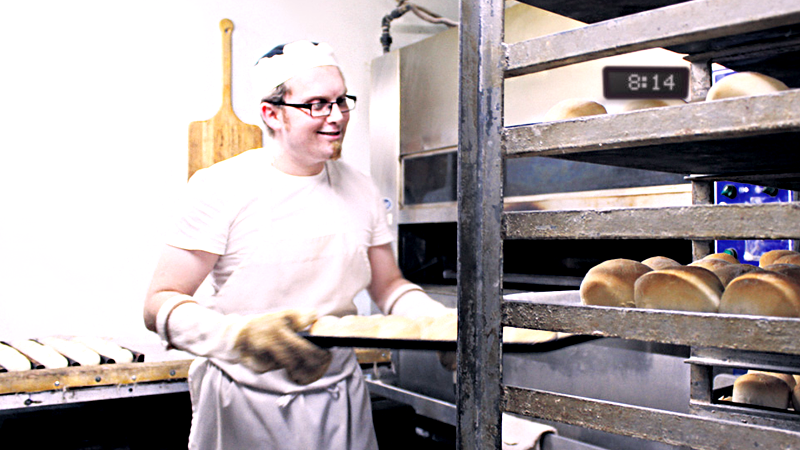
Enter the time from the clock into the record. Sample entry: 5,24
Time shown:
8,14
